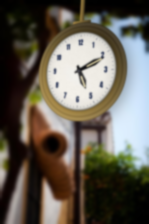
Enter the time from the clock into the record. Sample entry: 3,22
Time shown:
5,11
